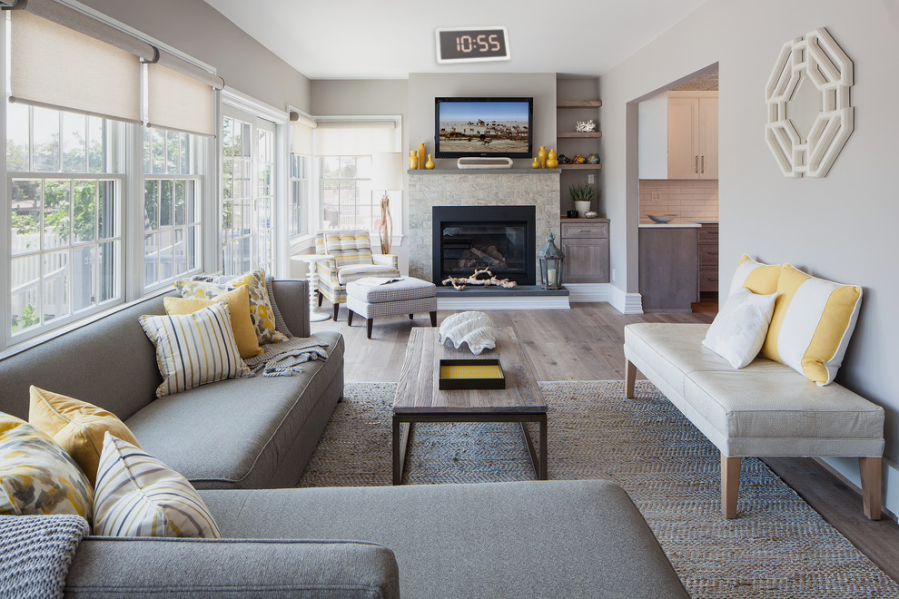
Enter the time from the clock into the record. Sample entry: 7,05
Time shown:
10,55
